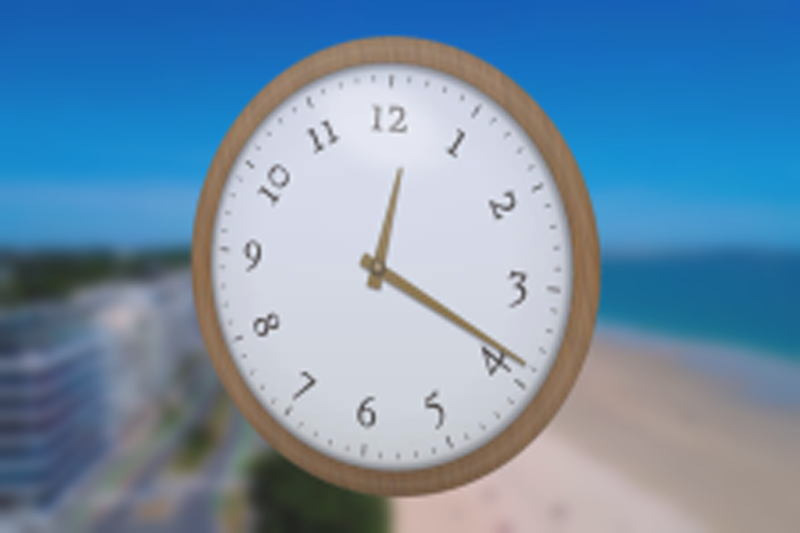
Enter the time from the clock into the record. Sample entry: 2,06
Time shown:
12,19
